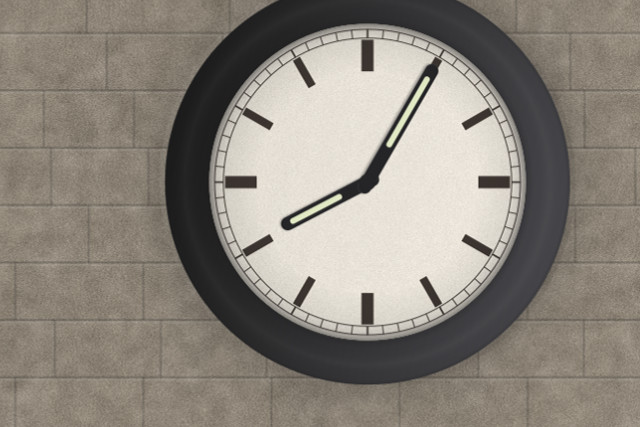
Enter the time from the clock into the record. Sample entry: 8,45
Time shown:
8,05
